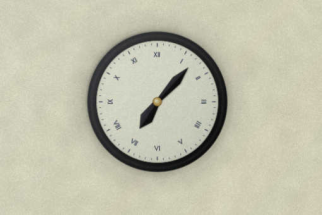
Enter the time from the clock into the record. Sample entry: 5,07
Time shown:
7,07
